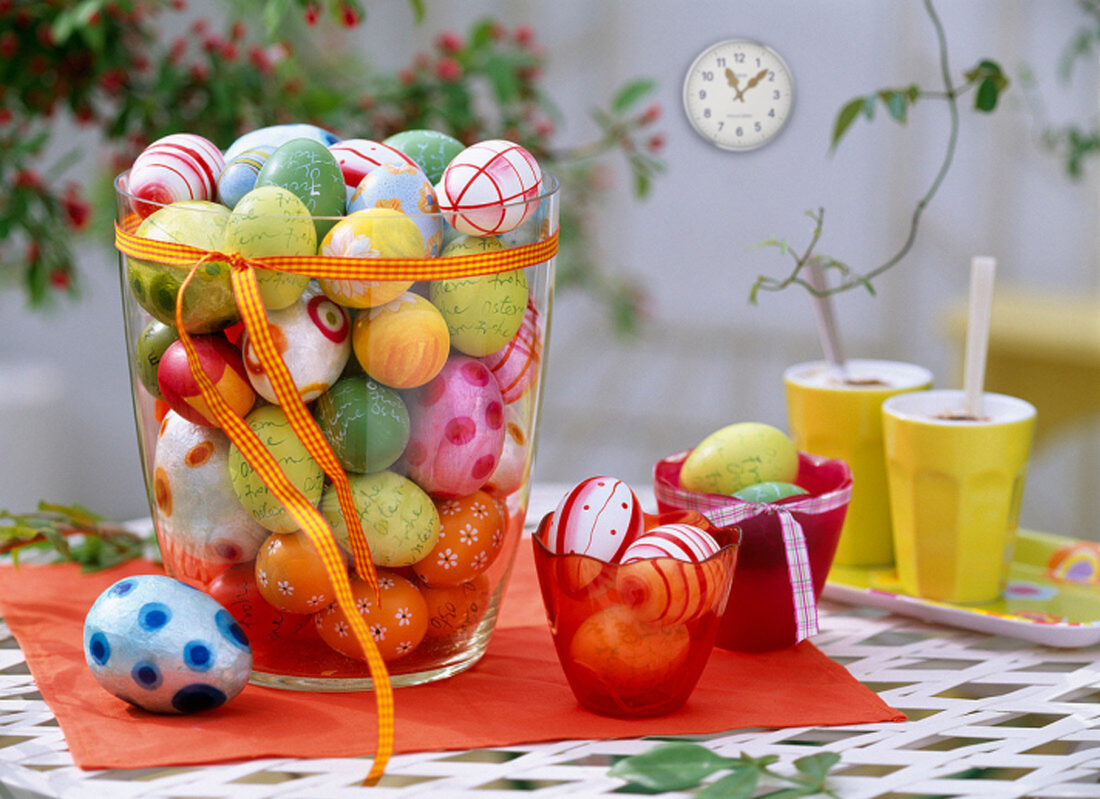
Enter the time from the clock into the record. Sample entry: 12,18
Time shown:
11,08
